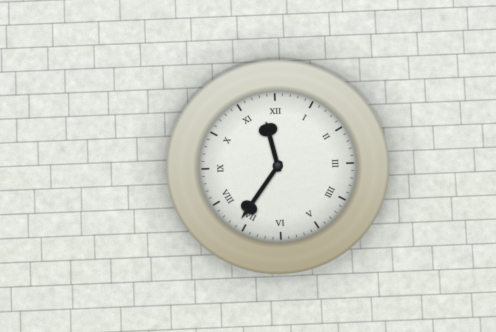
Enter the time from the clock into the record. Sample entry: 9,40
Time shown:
11,36
